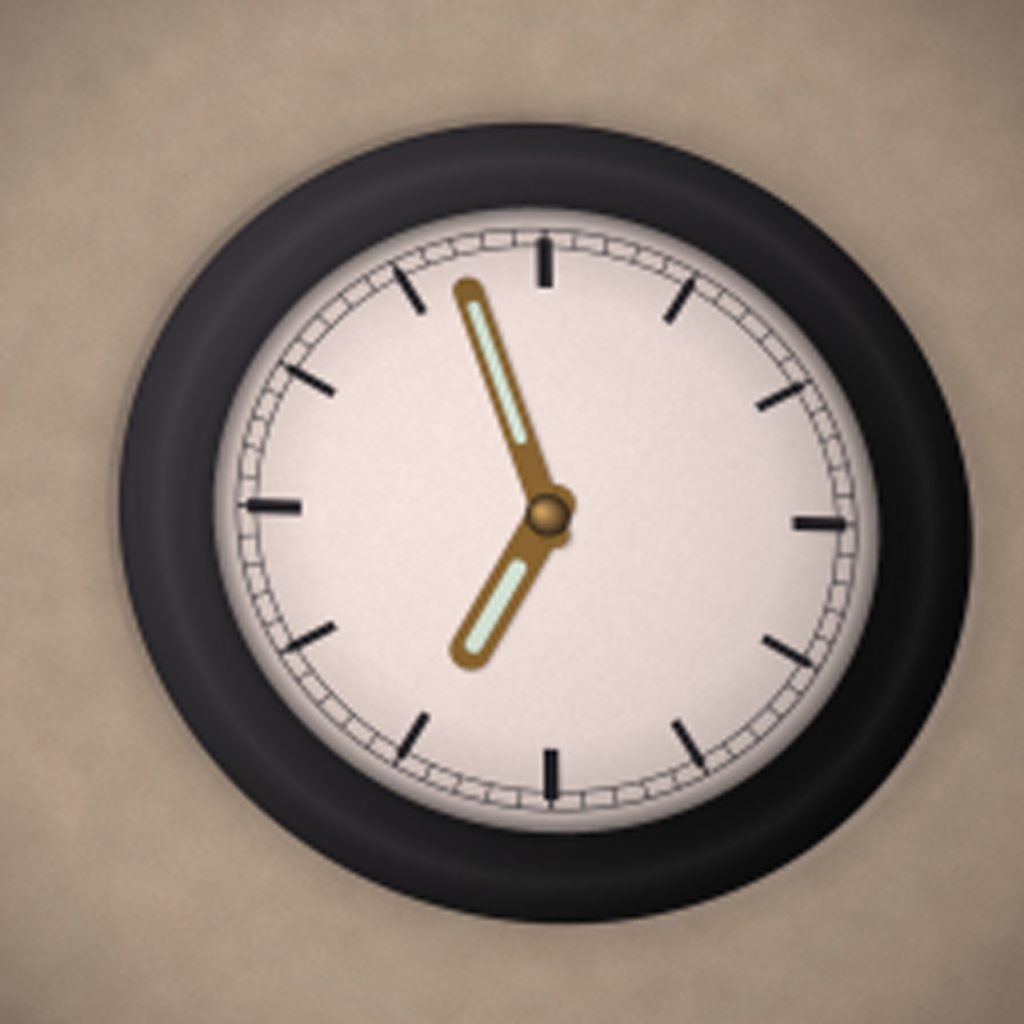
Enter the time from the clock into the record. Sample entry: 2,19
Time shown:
6,57
